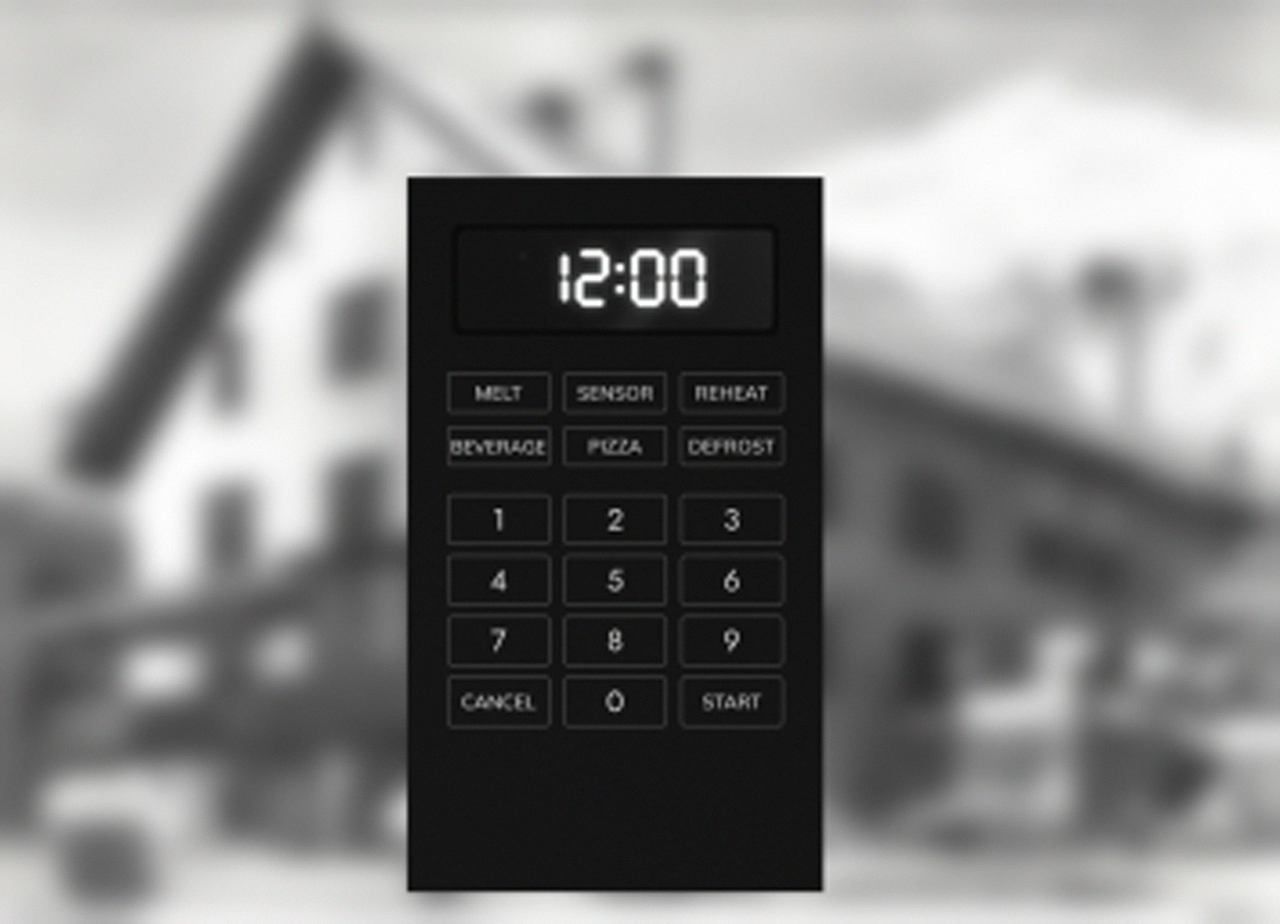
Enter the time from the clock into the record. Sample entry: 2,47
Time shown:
12,00
